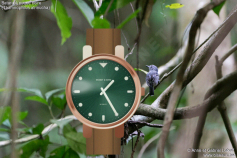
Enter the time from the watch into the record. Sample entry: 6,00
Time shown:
1,25
